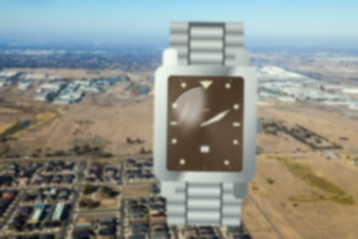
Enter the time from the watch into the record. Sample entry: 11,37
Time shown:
2,10
